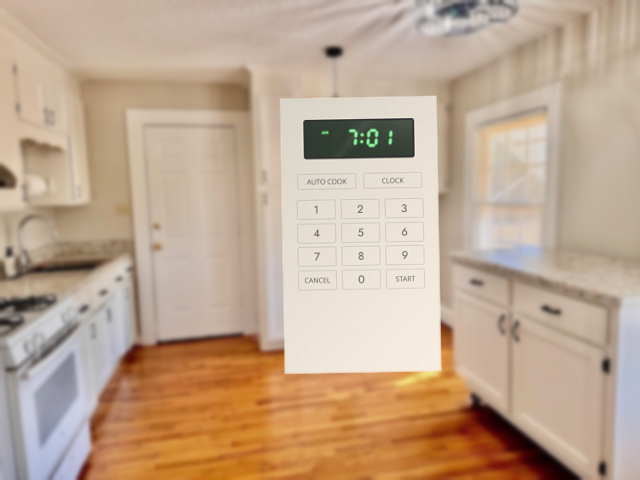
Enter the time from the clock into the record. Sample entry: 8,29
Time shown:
7,01
